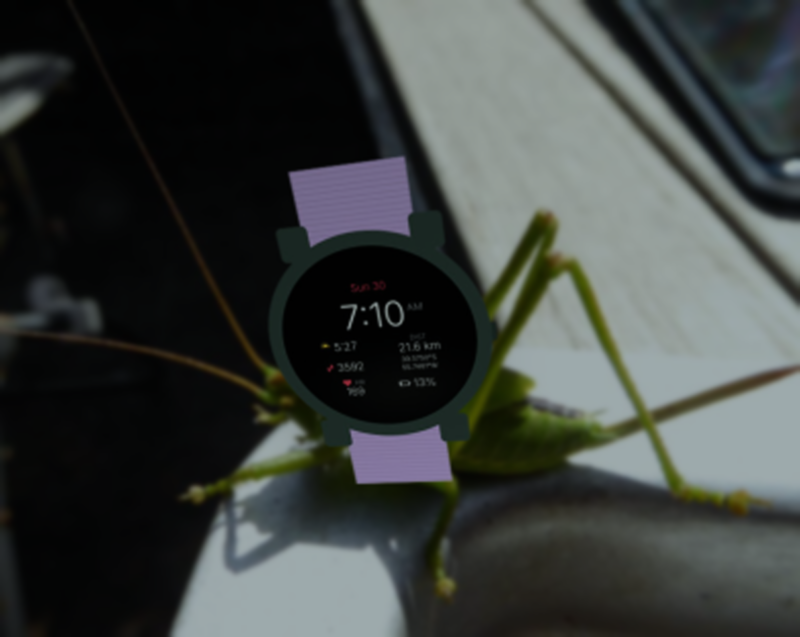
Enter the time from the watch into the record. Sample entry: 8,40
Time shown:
7,10
